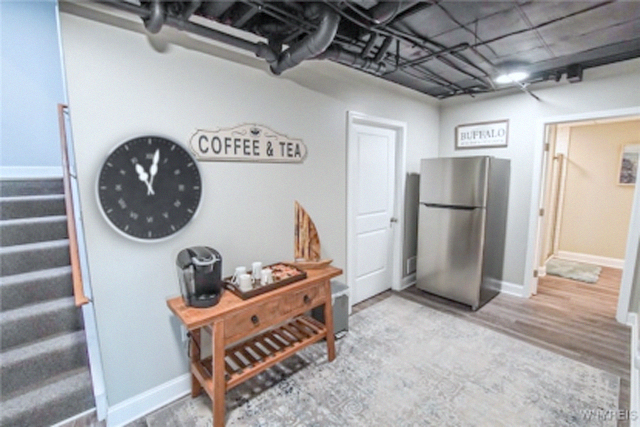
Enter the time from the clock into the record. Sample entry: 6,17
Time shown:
11,02
